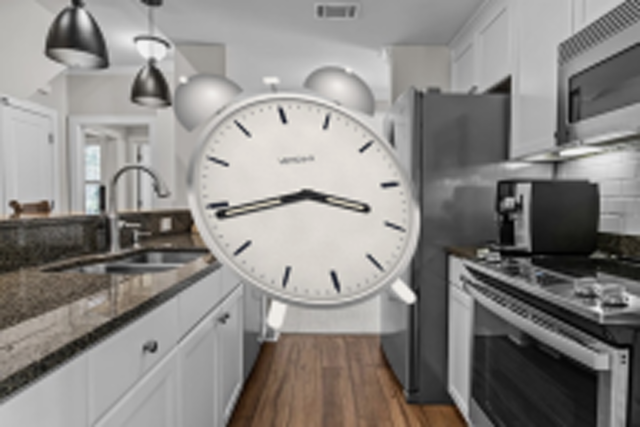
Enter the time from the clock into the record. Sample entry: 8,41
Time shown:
3,44
